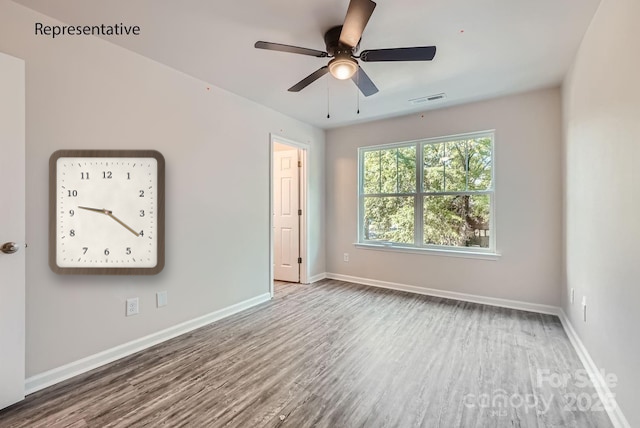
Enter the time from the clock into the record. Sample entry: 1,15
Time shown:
9,21
